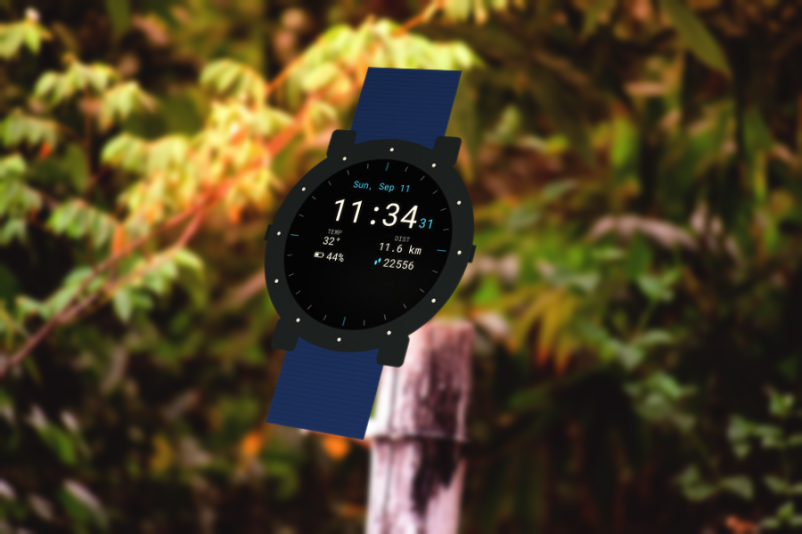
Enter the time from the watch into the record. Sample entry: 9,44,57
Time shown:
11,34,31
